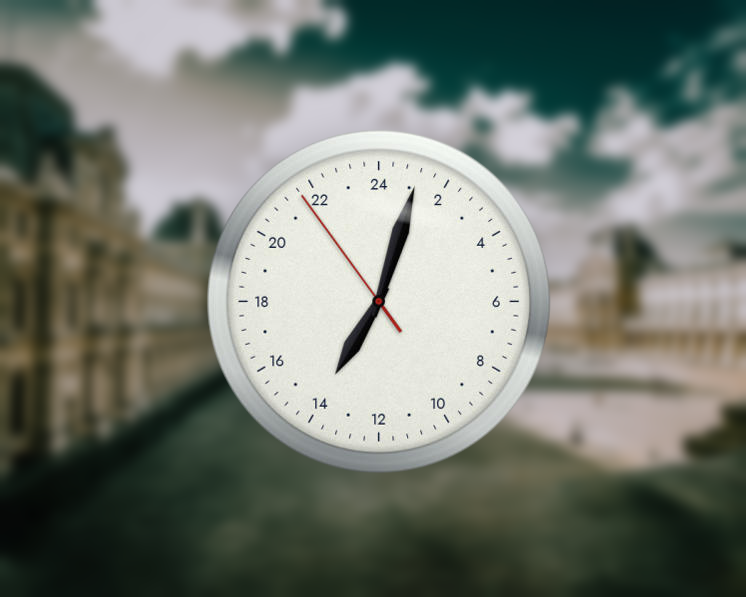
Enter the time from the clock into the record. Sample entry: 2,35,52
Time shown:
14,02,54
